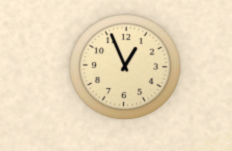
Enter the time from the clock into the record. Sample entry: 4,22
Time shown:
12,56
